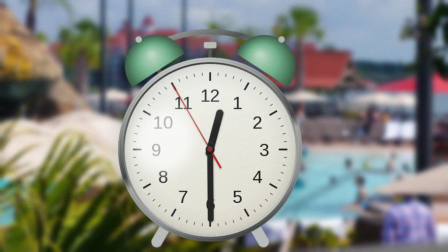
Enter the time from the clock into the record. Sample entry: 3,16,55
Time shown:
12,29,55
